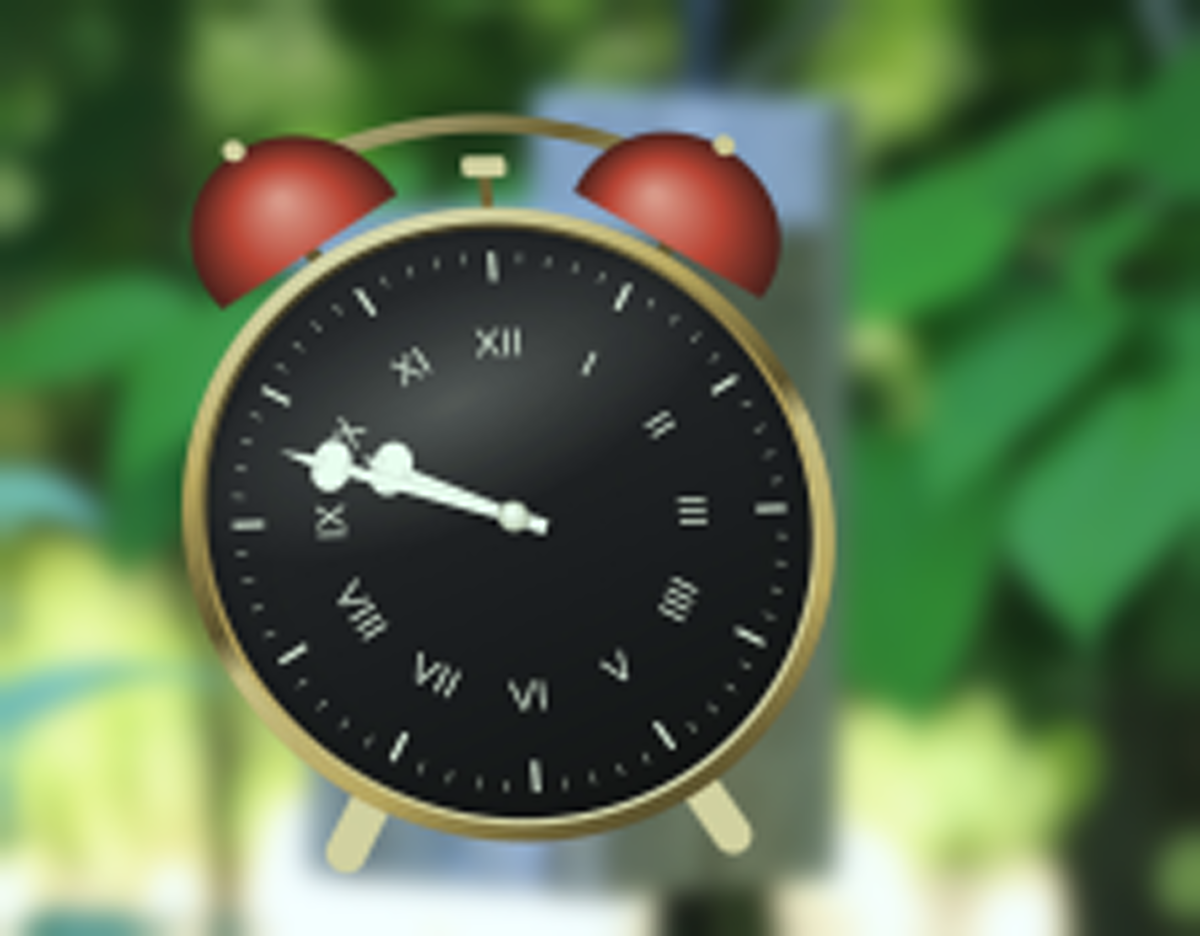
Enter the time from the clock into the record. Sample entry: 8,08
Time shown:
9,48
